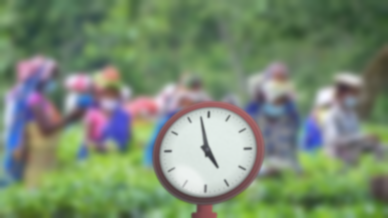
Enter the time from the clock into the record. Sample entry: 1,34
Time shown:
4,58
